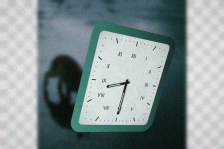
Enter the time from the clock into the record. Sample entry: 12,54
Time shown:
8,30
